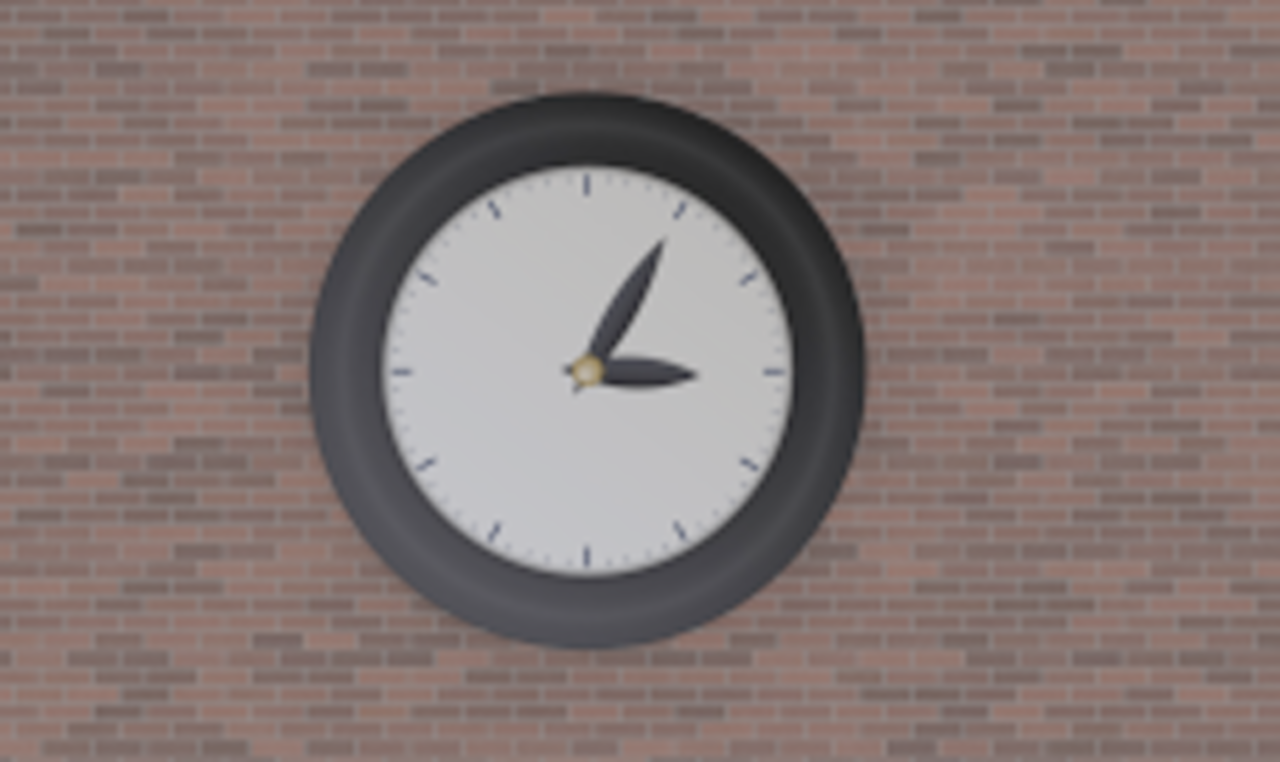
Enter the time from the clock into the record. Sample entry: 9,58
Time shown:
3,05
